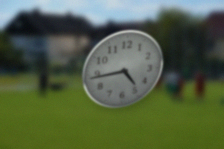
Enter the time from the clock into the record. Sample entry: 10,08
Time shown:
4,44
